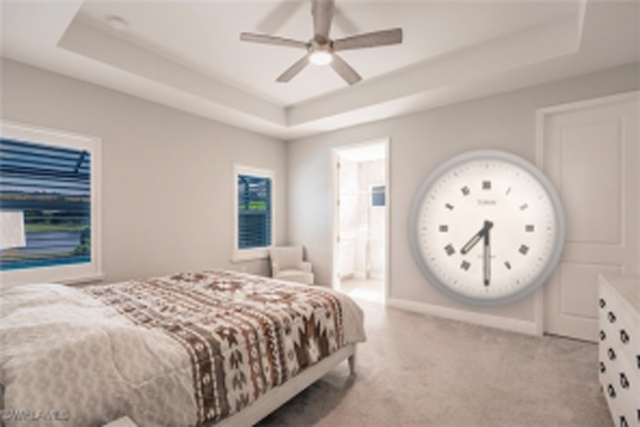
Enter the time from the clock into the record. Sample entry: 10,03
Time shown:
7,30
